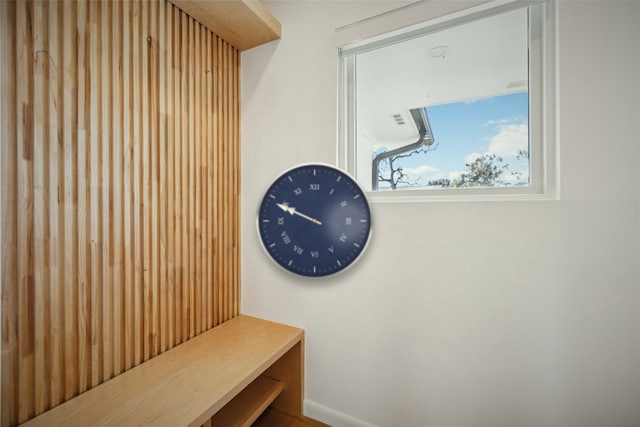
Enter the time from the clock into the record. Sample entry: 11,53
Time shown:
9,49
